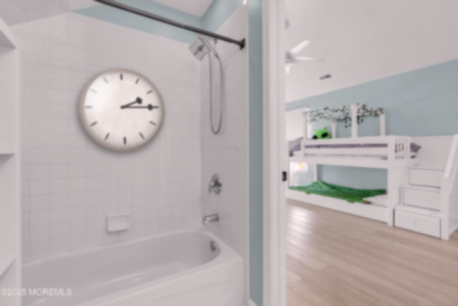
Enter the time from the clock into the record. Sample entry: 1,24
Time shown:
2,15
